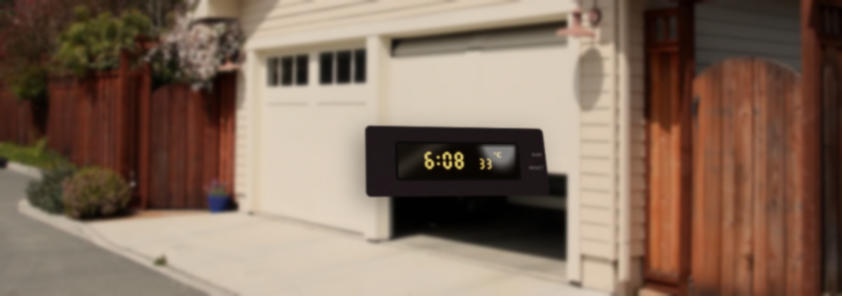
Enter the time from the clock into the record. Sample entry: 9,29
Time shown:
6,08
